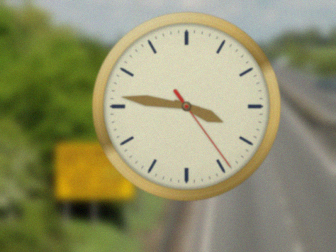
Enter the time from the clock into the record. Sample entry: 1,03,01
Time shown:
3,46,24
